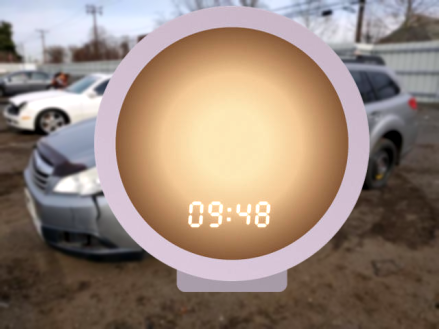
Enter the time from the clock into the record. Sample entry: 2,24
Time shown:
9,48
